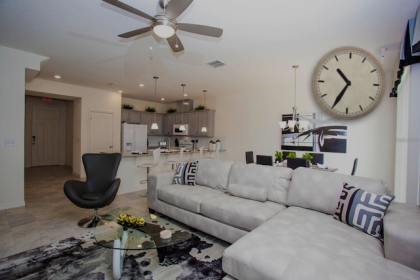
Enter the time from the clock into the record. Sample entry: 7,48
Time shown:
10,35
